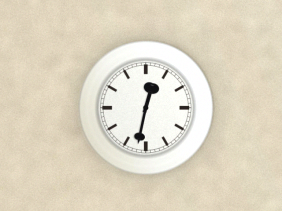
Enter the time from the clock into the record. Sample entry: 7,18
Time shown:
12,32
